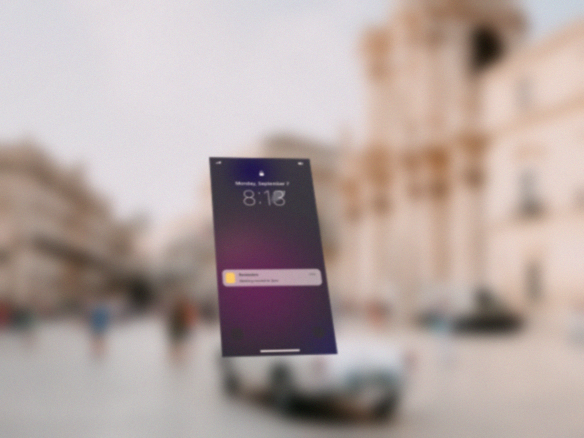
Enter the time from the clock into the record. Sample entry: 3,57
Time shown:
8,13
